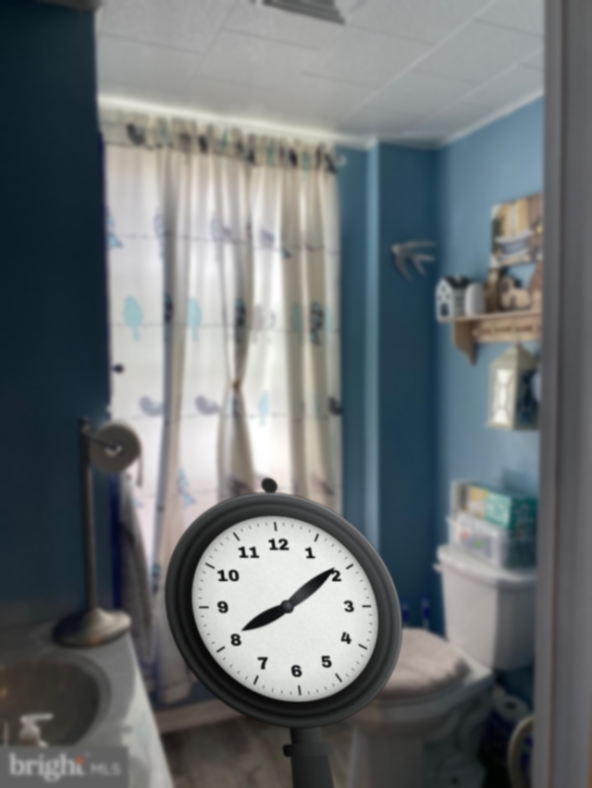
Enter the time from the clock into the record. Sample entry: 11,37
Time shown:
8,09
